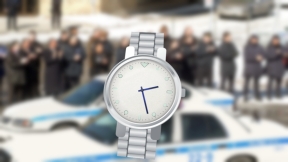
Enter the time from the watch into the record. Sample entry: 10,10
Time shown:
2,27
